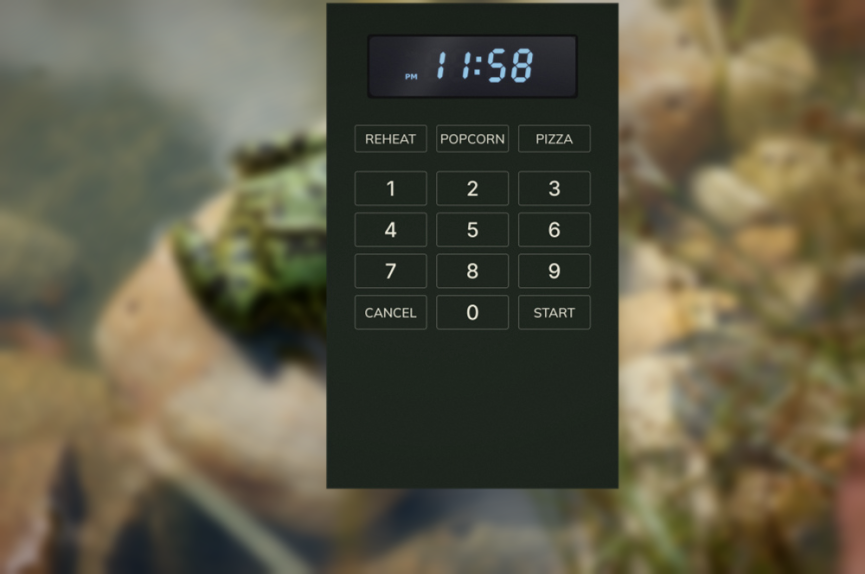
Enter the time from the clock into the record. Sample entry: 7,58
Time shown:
11,58
